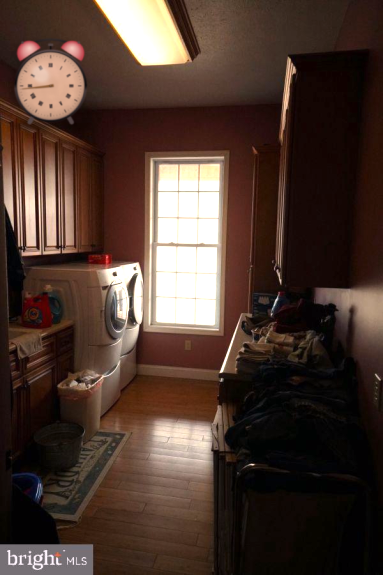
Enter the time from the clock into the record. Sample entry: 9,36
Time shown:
8,44
